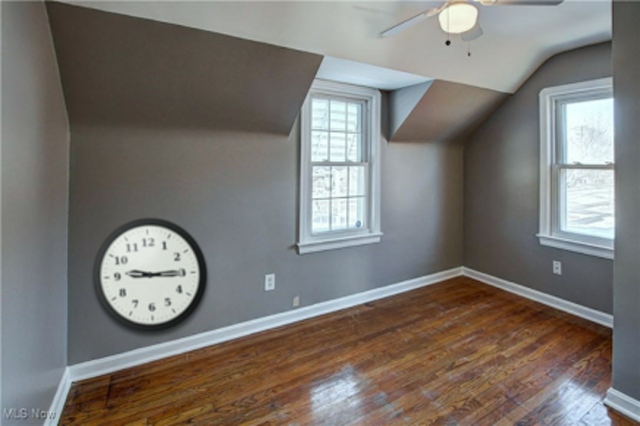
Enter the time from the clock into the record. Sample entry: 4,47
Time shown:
9,15
